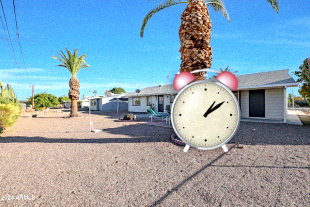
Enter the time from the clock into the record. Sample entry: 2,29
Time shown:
1,09
